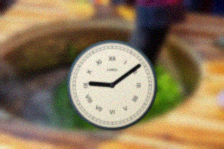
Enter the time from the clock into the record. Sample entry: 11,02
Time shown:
9,09
